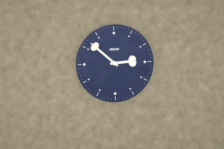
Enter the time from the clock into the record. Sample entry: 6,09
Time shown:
2,52
